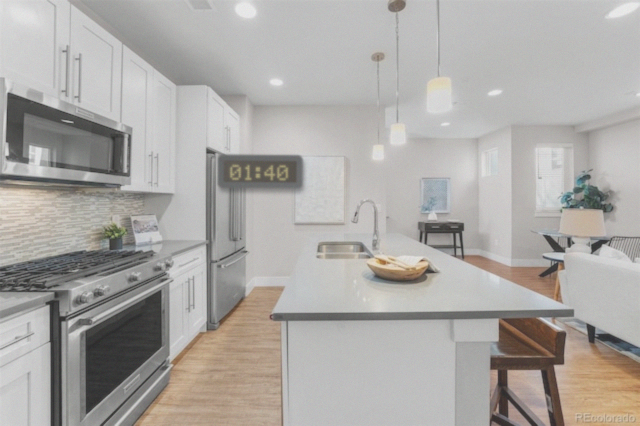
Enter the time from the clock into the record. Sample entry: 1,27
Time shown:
1,40
